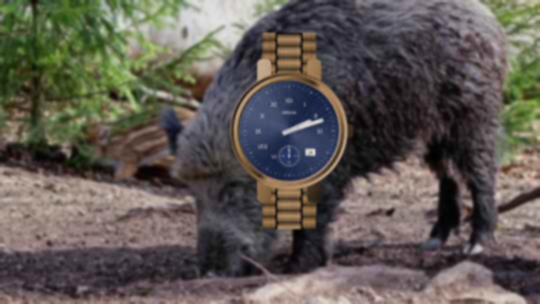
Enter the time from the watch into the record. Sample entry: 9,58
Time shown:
2,12
